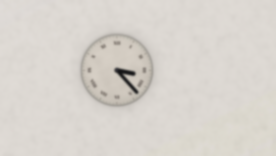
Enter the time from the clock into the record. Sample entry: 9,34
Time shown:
3,23
